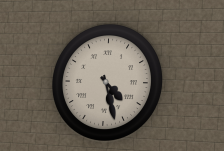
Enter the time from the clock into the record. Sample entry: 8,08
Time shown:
4,27
